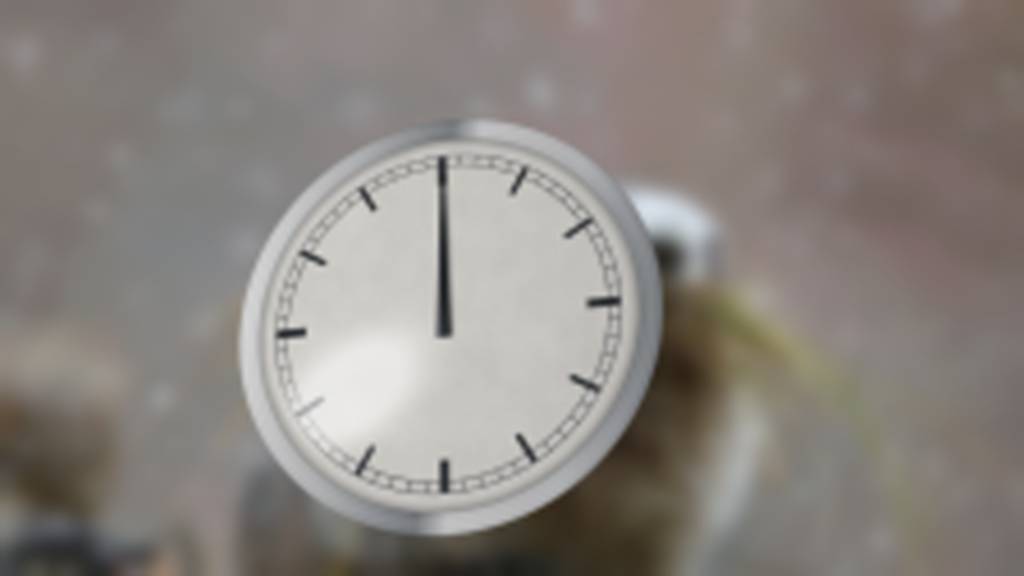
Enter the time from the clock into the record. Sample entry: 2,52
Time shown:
12,00
